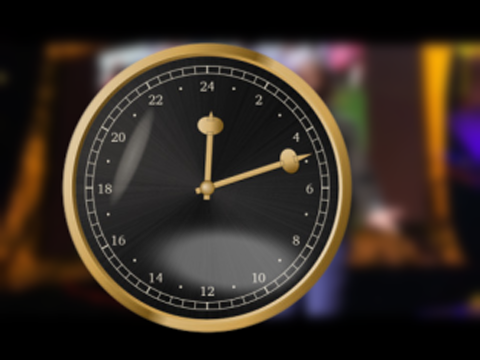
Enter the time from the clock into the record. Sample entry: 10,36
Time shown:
0,12
